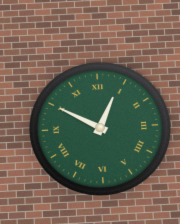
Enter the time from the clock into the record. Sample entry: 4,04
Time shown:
12,50
